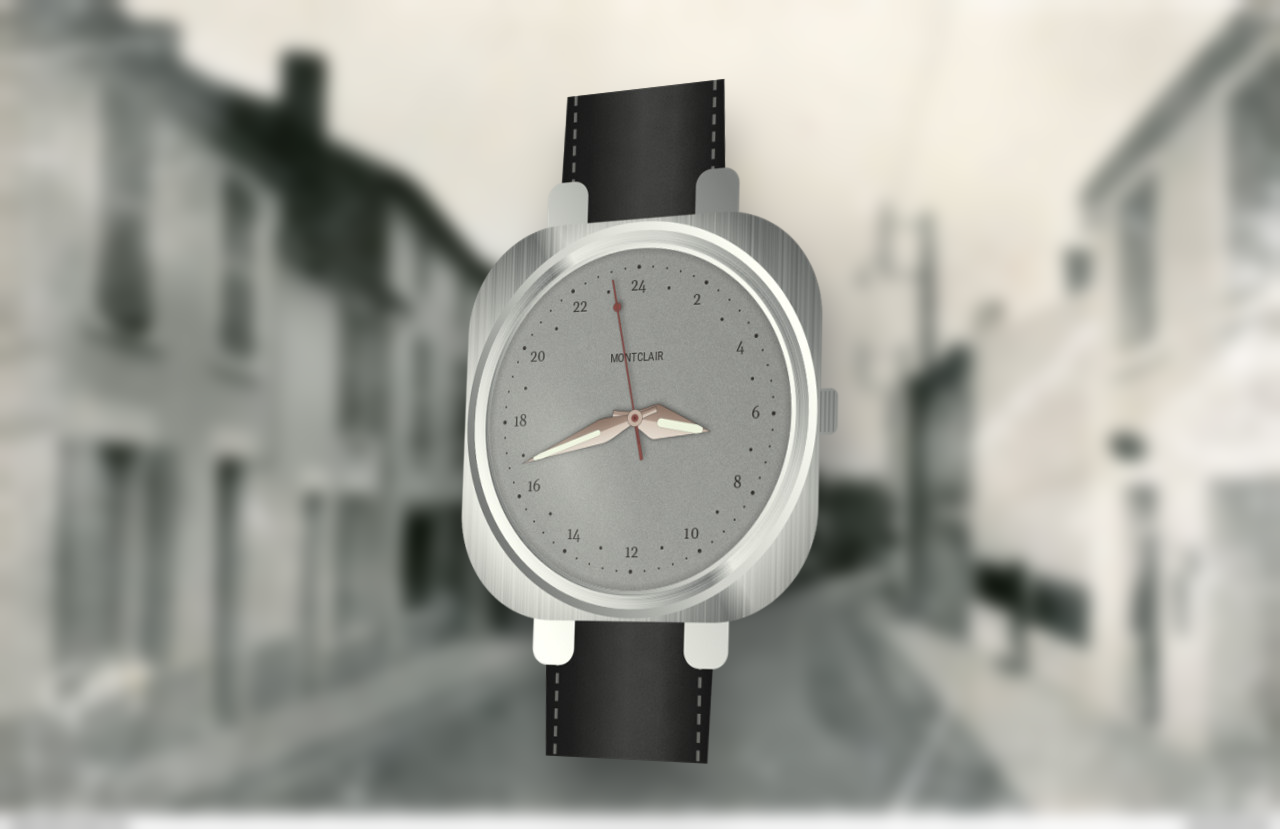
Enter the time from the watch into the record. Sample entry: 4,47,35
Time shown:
6,41,58
